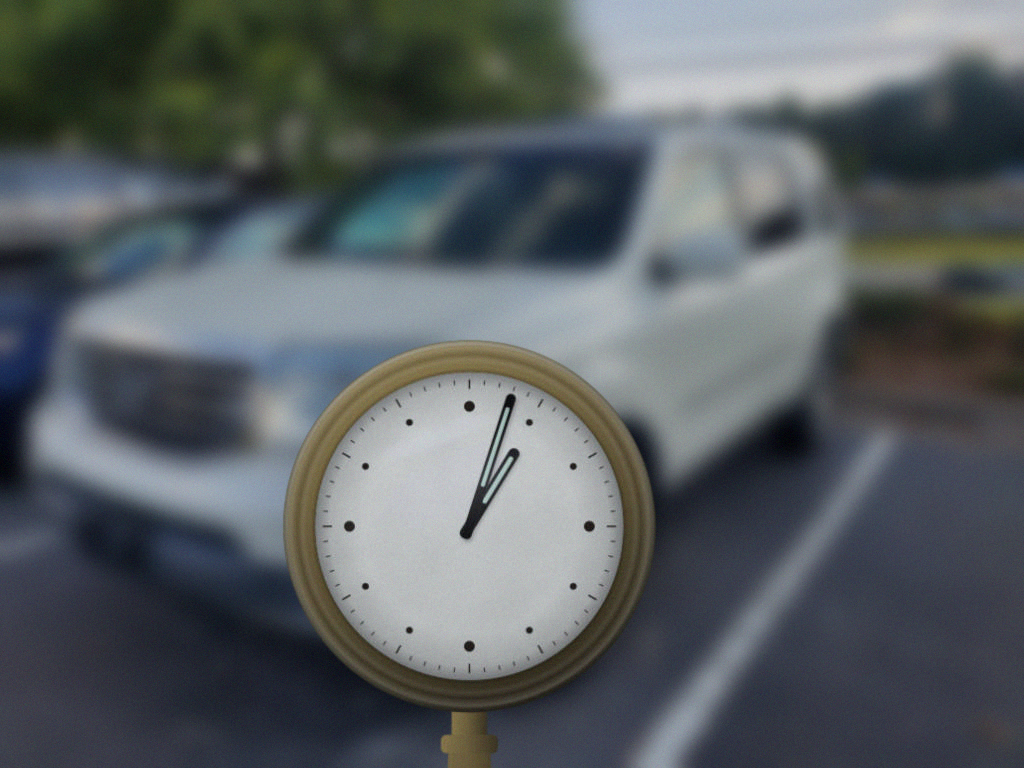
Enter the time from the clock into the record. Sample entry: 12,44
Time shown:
1,03
